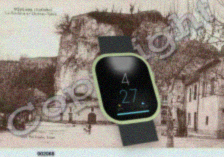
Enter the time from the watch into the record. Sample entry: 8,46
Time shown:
4,27
